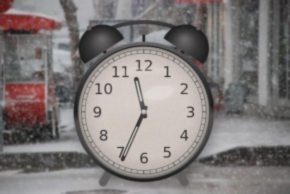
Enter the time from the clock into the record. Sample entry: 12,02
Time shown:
11,34
